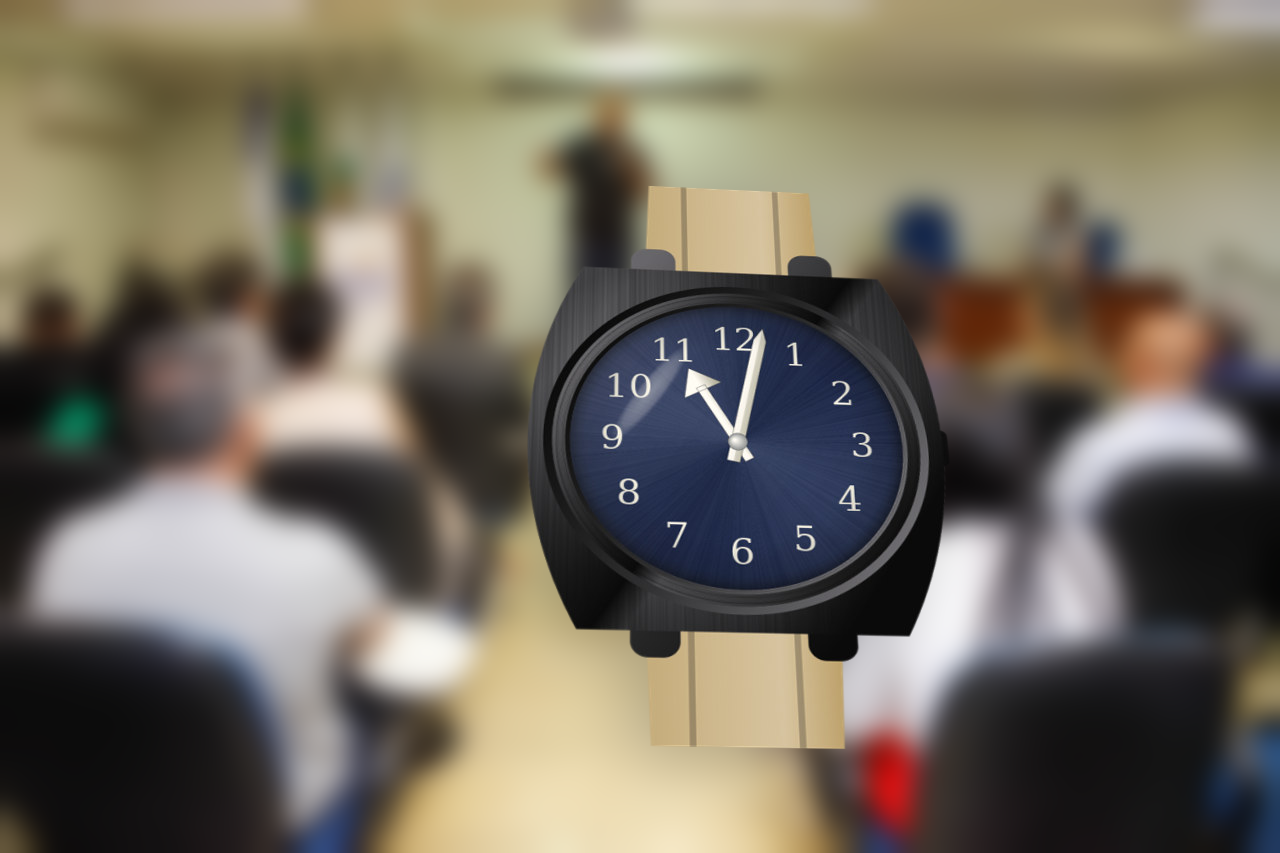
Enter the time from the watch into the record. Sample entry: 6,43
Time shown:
11,02
